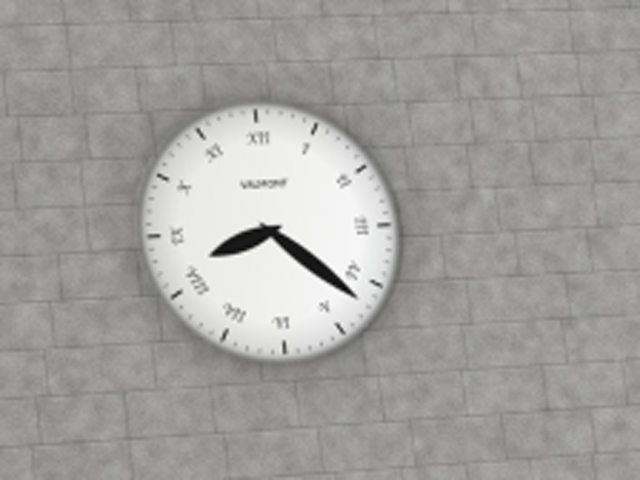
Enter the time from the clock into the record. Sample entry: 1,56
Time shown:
8,22
